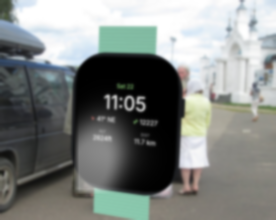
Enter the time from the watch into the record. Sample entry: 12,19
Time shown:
11,05
